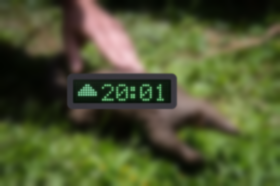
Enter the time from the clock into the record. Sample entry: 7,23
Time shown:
20,01
